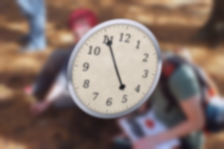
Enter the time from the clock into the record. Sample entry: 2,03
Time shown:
4,55
